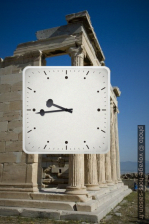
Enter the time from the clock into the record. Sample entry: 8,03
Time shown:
9,44
